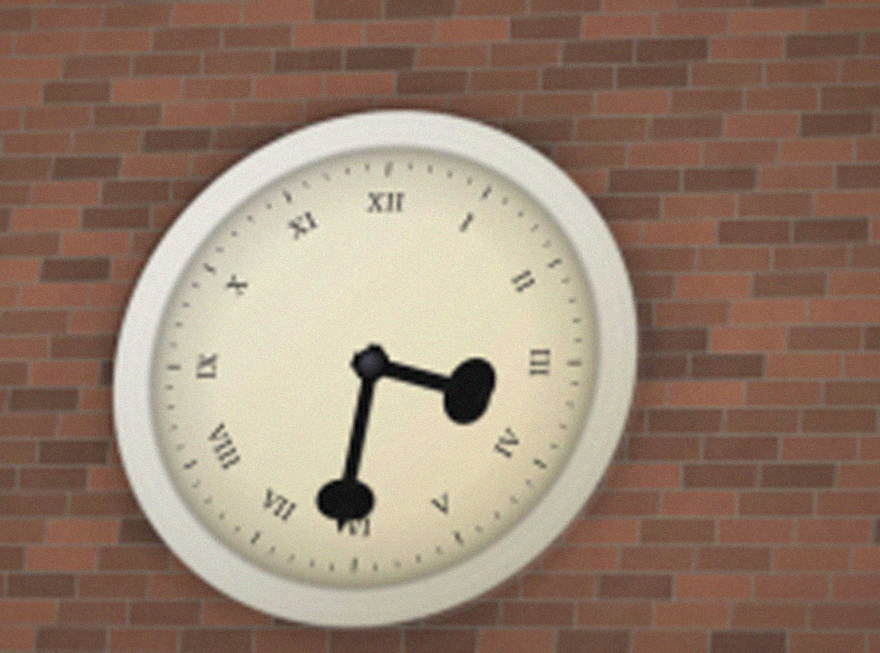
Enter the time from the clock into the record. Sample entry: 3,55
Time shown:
3,31
